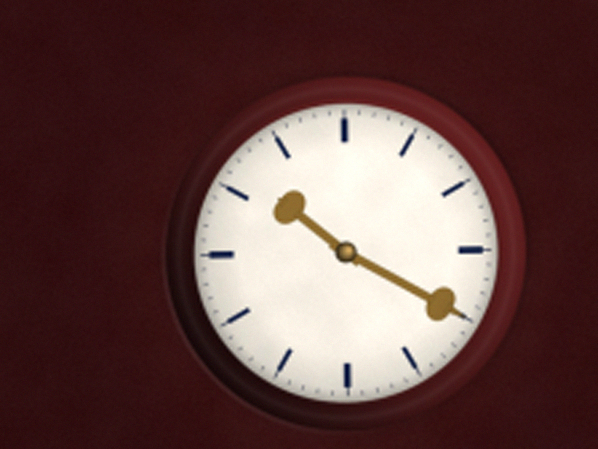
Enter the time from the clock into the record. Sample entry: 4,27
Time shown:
10,20
